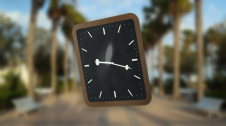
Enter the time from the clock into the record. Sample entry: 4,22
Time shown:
9,18
